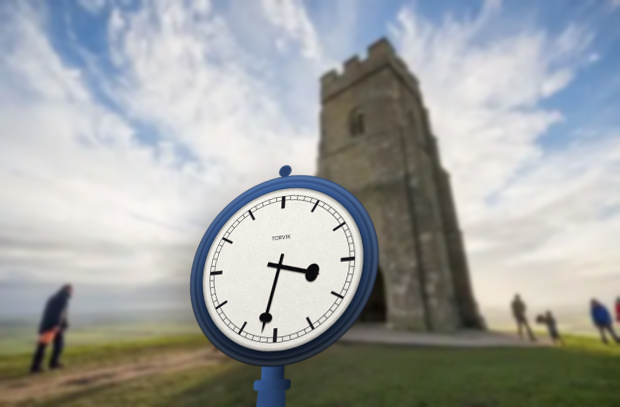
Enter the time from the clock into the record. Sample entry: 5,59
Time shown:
3,32
